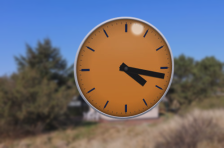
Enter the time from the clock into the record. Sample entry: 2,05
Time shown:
4,17
